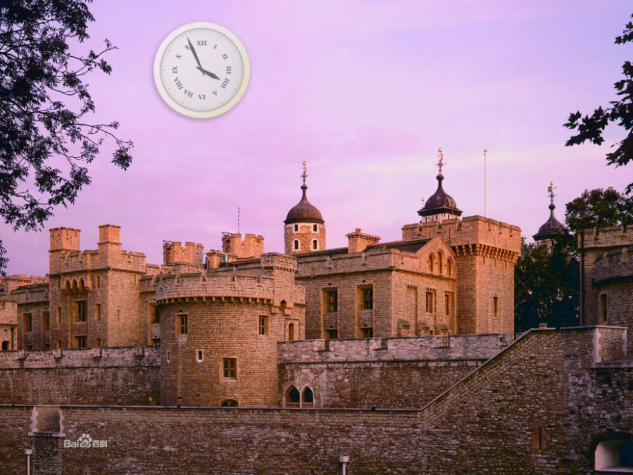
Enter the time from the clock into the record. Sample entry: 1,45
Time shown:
3,56
